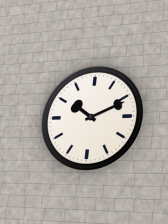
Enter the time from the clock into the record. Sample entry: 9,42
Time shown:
10,11
